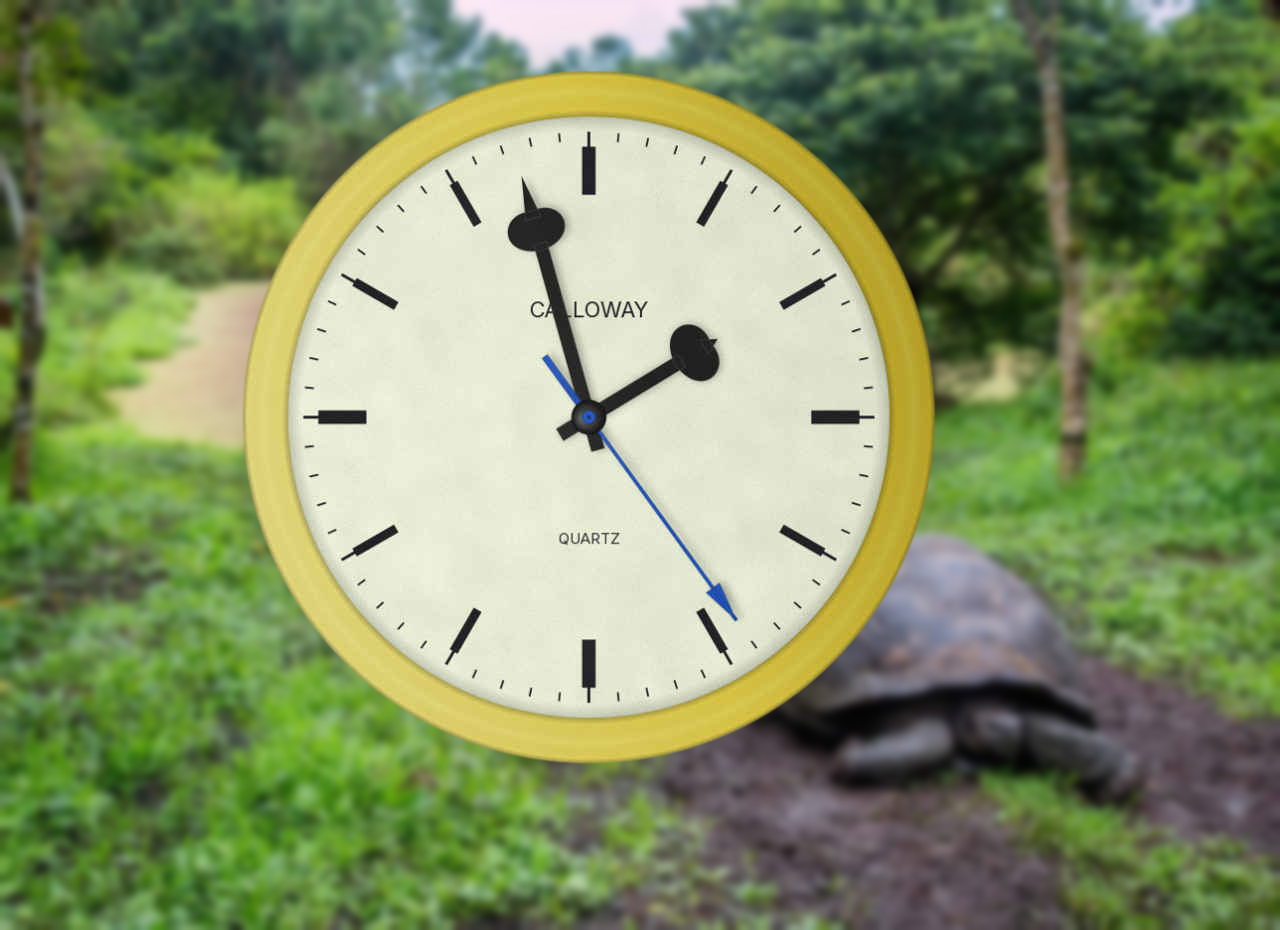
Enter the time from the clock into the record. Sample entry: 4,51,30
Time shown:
1,57,24
